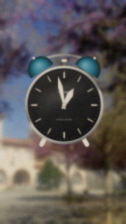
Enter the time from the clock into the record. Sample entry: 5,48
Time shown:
12,58
